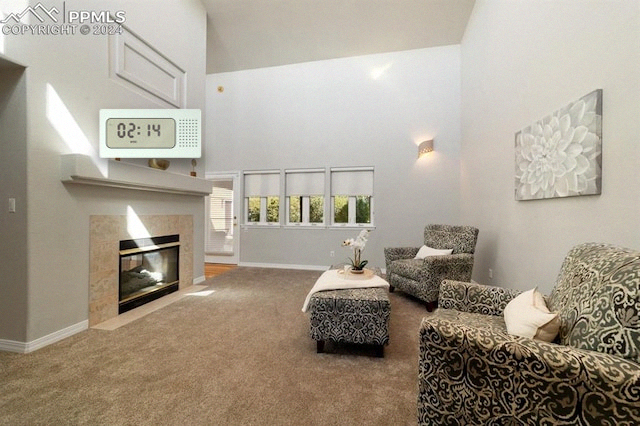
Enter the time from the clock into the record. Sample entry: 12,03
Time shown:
2,14
